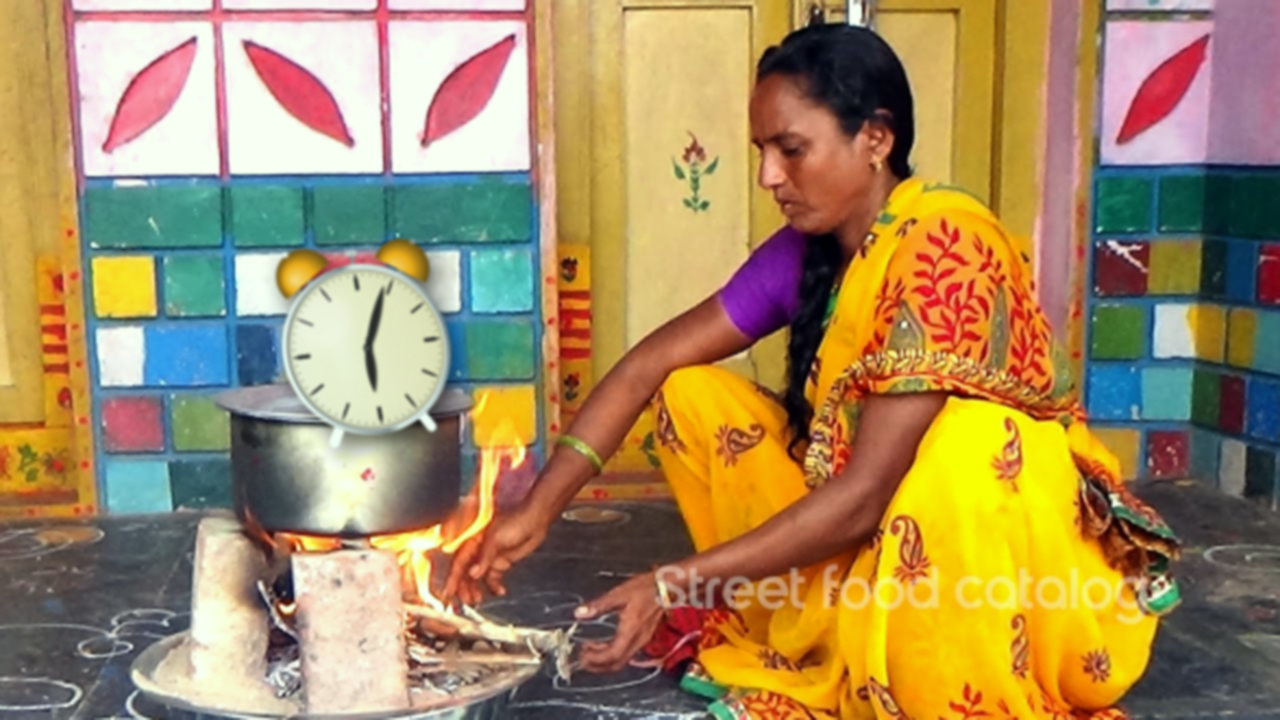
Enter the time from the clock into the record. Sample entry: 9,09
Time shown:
6,04
